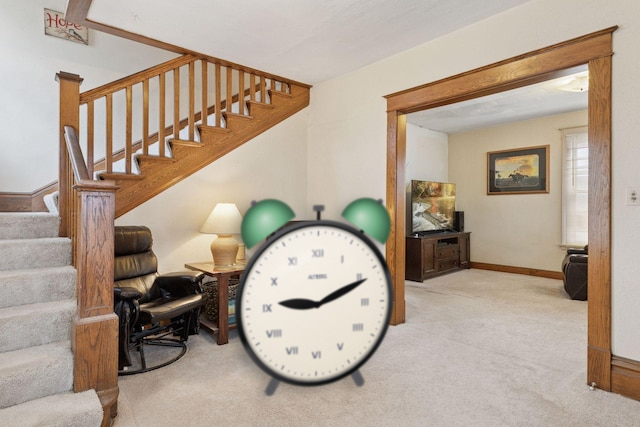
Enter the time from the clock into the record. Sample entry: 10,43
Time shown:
9,11
